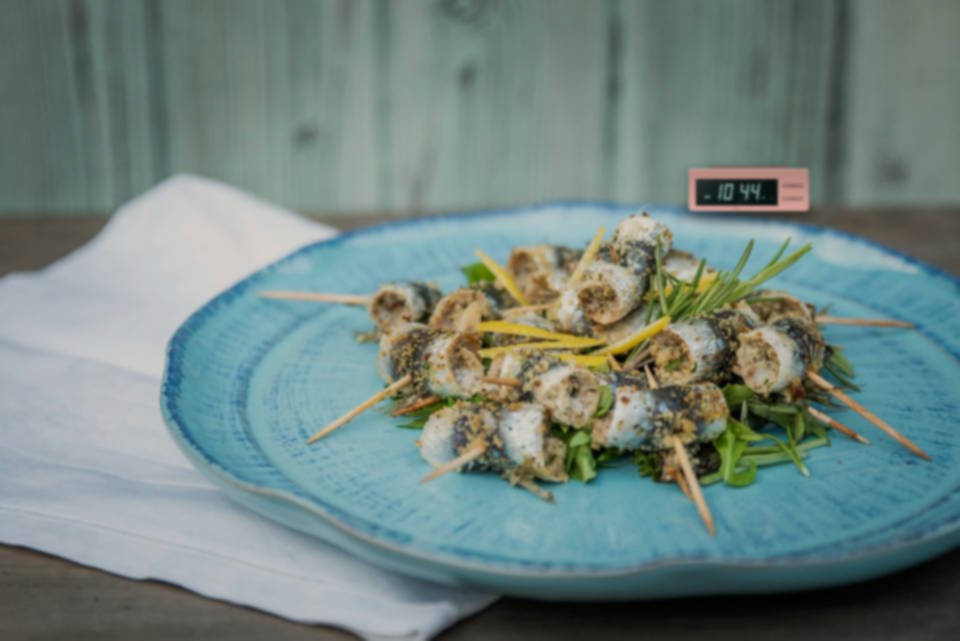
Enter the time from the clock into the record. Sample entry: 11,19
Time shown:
10,44
